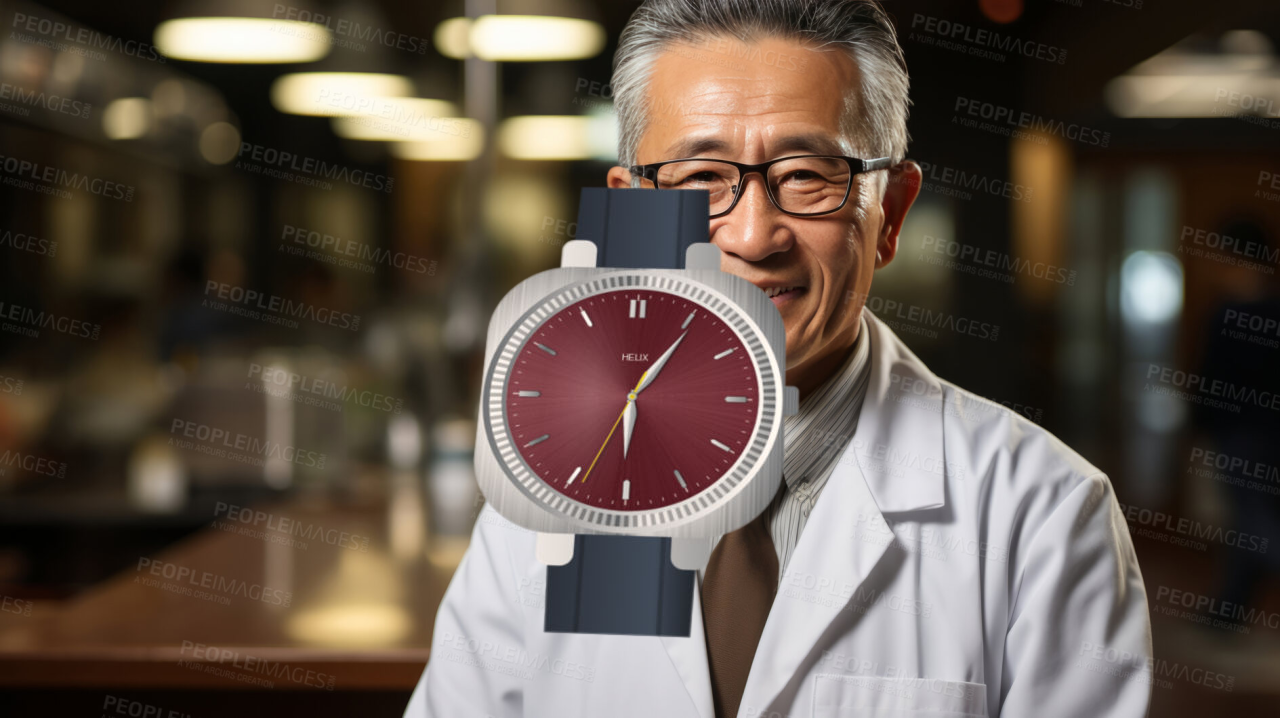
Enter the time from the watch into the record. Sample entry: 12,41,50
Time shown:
6,05,34
